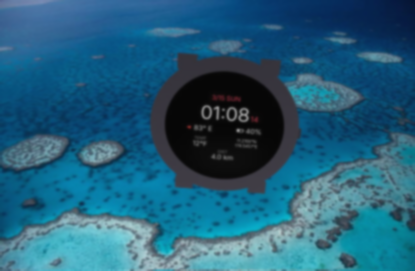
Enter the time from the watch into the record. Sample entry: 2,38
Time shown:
1,08
